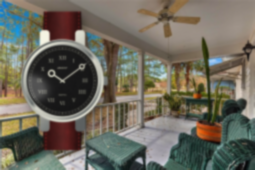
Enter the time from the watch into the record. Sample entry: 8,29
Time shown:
10,09
